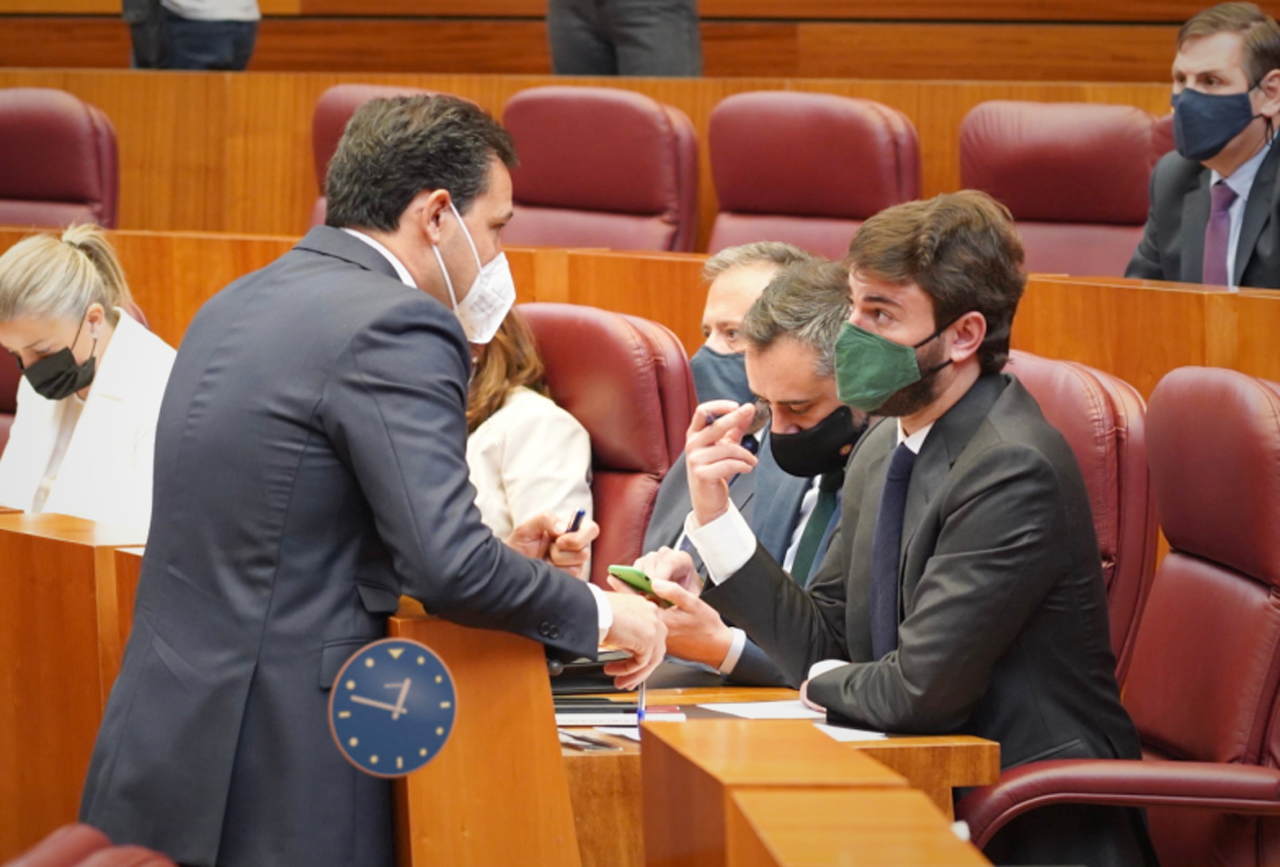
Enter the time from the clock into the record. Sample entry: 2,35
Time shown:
12,48
